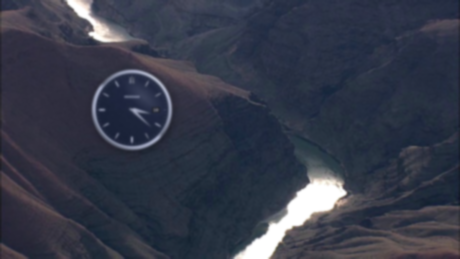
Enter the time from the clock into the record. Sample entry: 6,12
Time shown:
3,22
